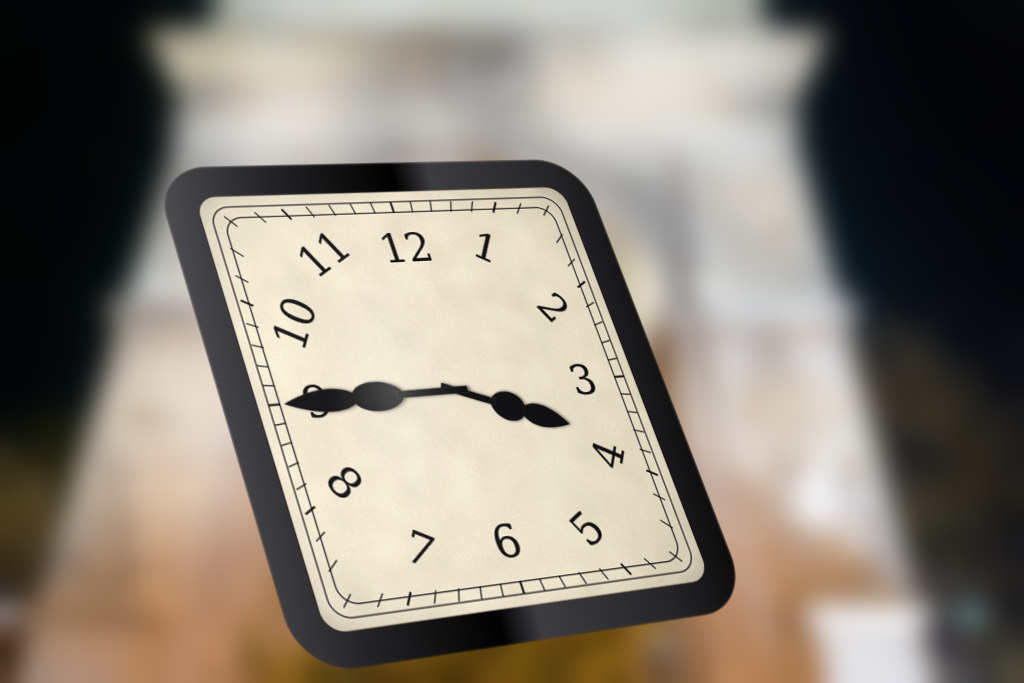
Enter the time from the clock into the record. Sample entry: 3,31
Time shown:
3,45
